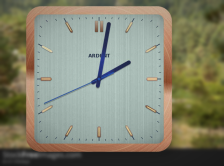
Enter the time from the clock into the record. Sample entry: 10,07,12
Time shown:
2,01,41
